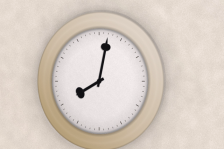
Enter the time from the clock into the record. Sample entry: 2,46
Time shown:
8,02
